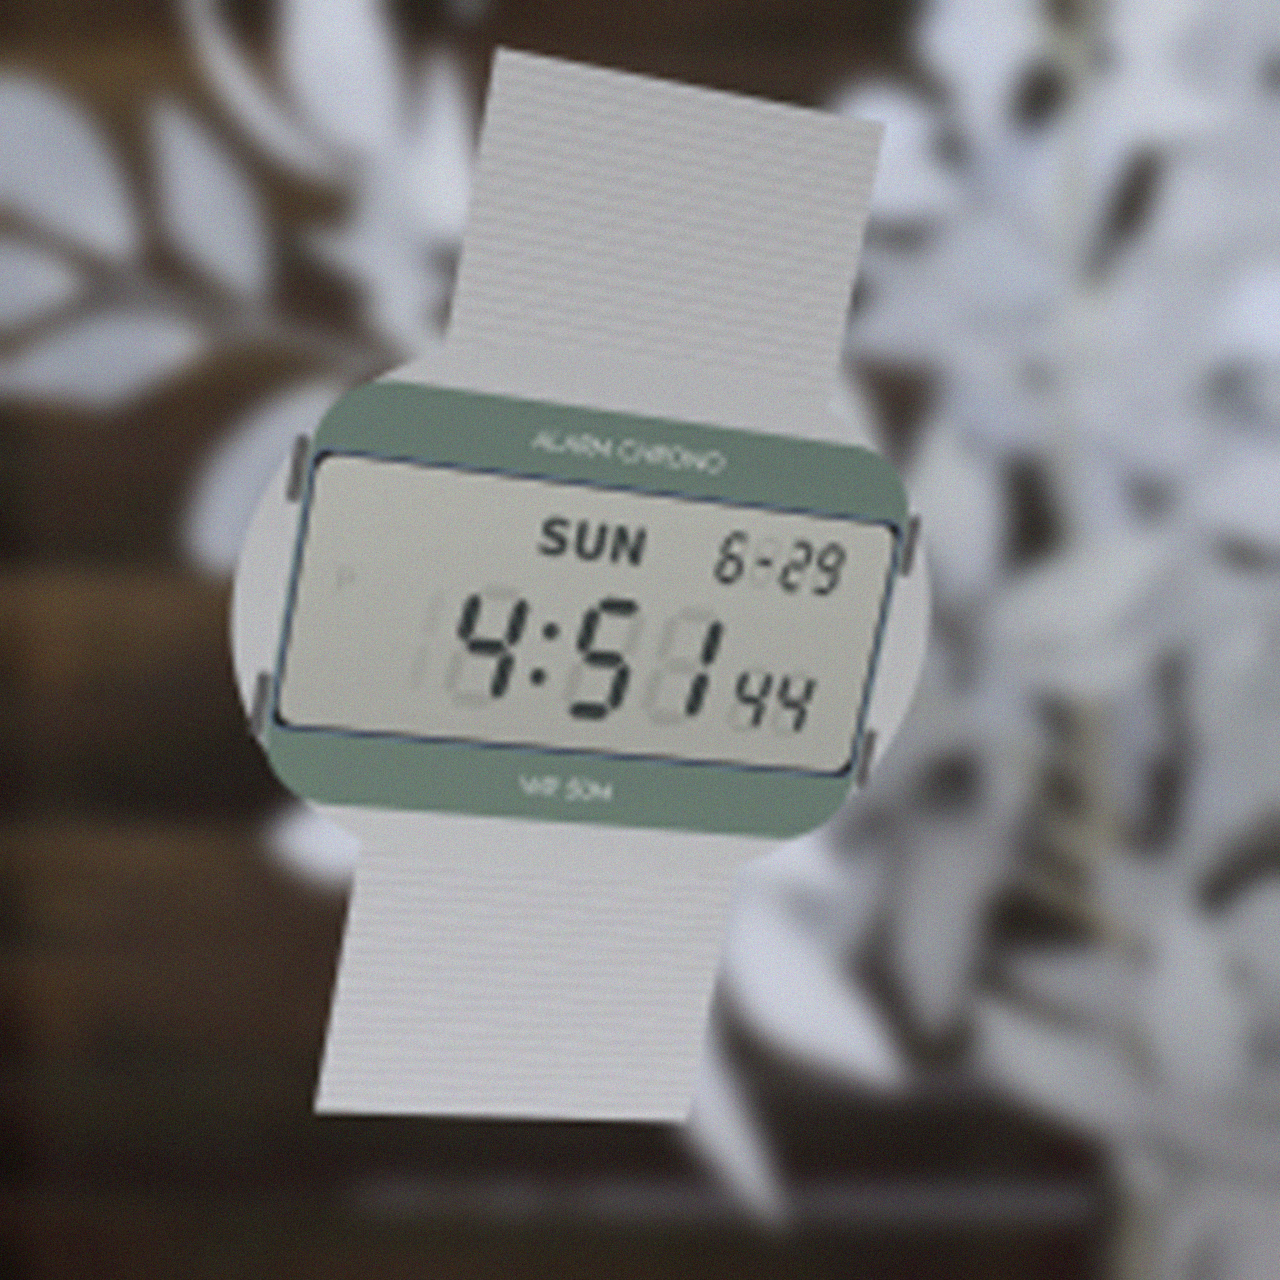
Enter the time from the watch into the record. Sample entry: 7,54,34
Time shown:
4,51,44
